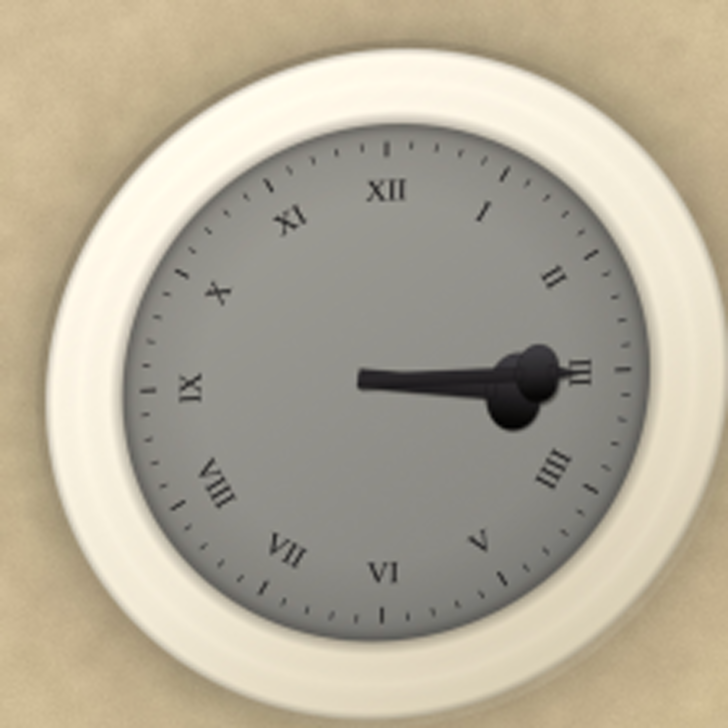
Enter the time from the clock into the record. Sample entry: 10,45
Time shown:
3,15
